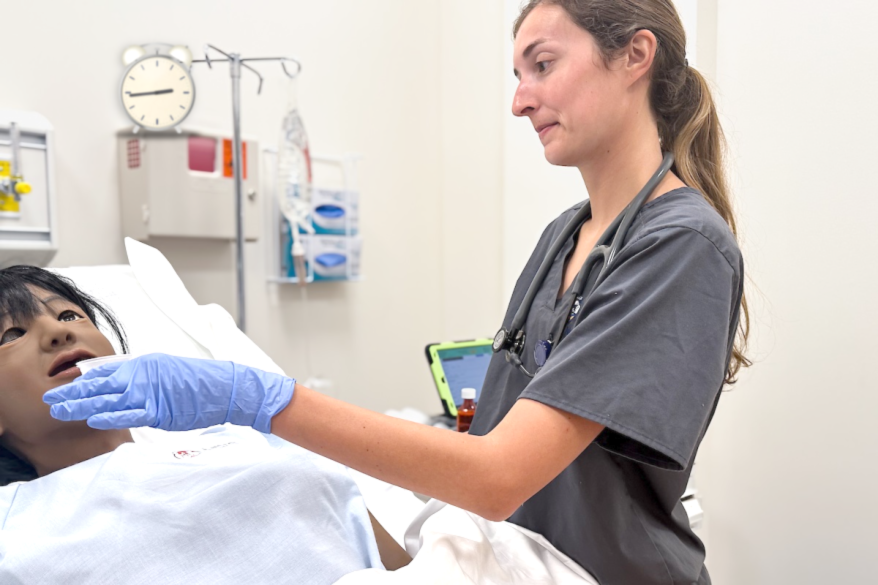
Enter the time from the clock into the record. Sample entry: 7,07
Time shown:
2,44
